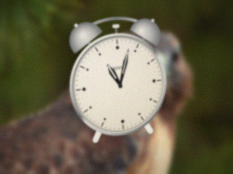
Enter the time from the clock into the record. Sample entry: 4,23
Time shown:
11,03
